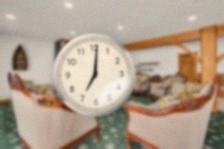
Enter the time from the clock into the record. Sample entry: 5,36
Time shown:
7,01
